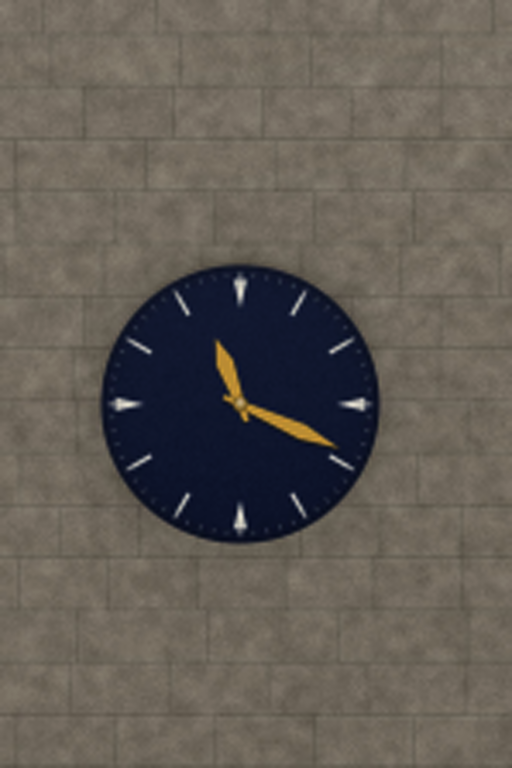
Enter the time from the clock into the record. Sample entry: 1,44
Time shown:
11,19
